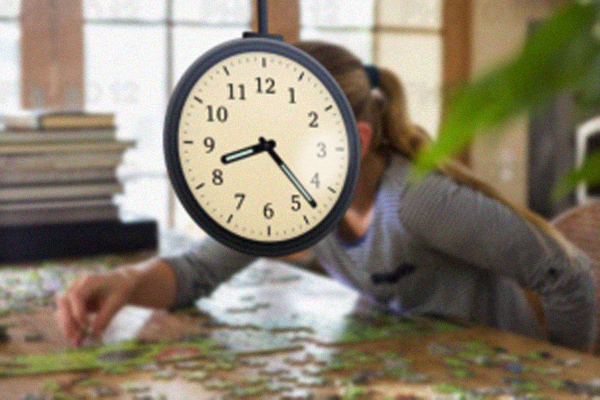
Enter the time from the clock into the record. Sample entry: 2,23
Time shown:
8,23
